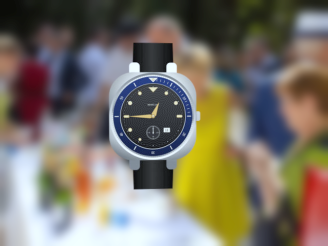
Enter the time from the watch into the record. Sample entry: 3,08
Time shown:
12,45
